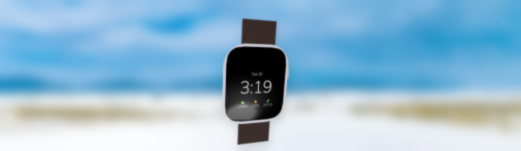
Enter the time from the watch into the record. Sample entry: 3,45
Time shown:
3,19
